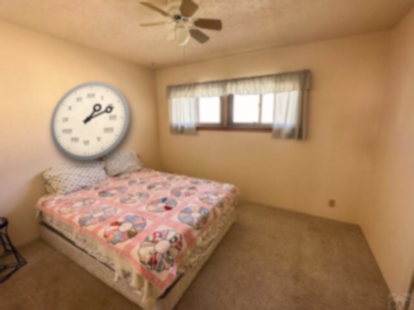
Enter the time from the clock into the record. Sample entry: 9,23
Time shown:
1,11
